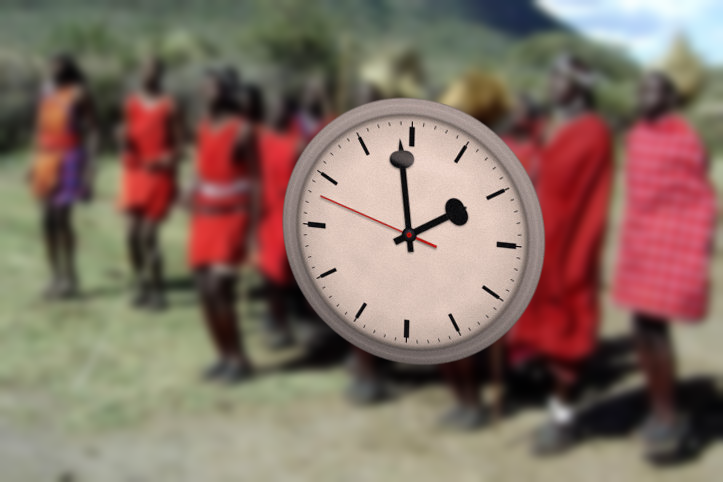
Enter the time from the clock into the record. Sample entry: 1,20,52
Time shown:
1,58,48
